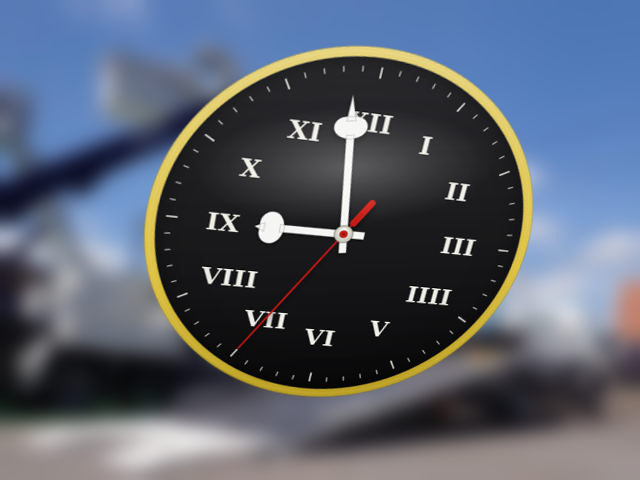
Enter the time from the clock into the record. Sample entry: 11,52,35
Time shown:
8,58,35
